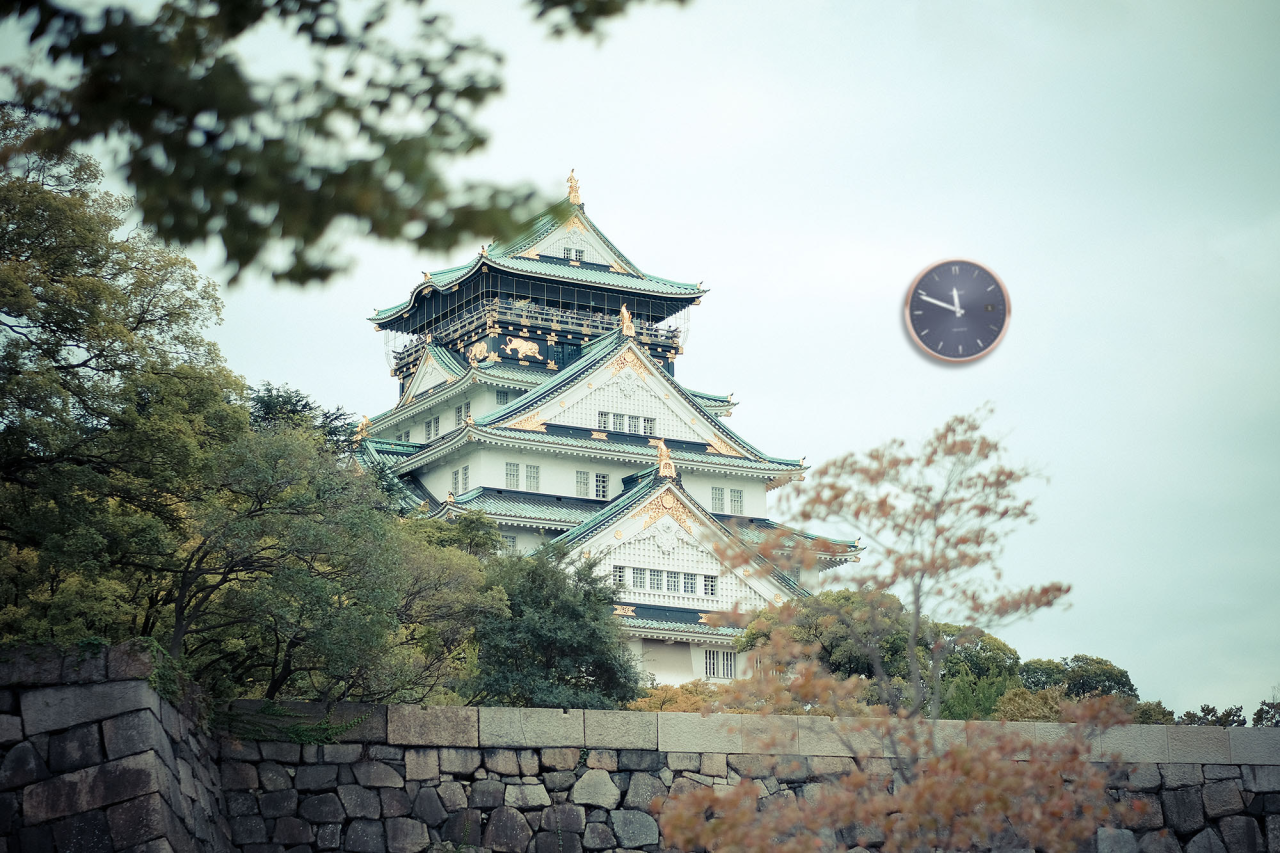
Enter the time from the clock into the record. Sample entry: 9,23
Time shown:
11,49
